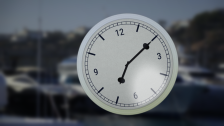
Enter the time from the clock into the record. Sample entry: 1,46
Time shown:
7,10
